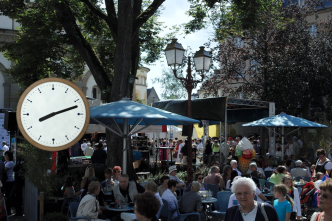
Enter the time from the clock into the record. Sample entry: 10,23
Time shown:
8,12
